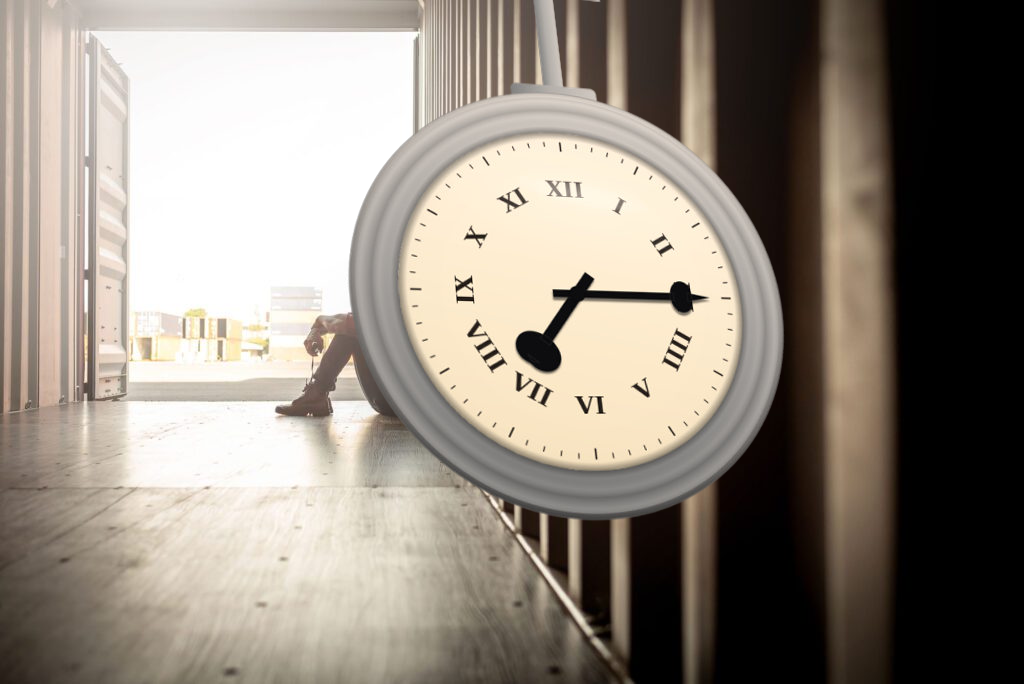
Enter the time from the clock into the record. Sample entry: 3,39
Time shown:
7,15
